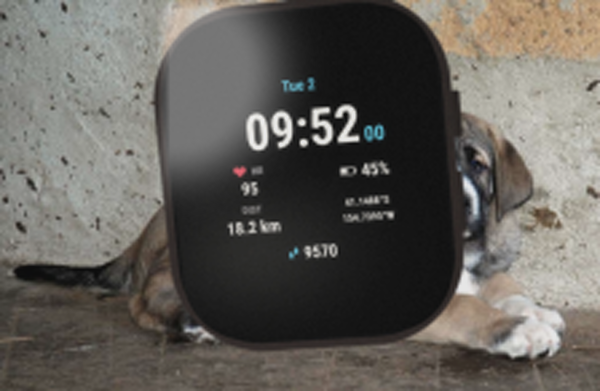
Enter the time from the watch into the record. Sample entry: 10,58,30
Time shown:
9,52,00
